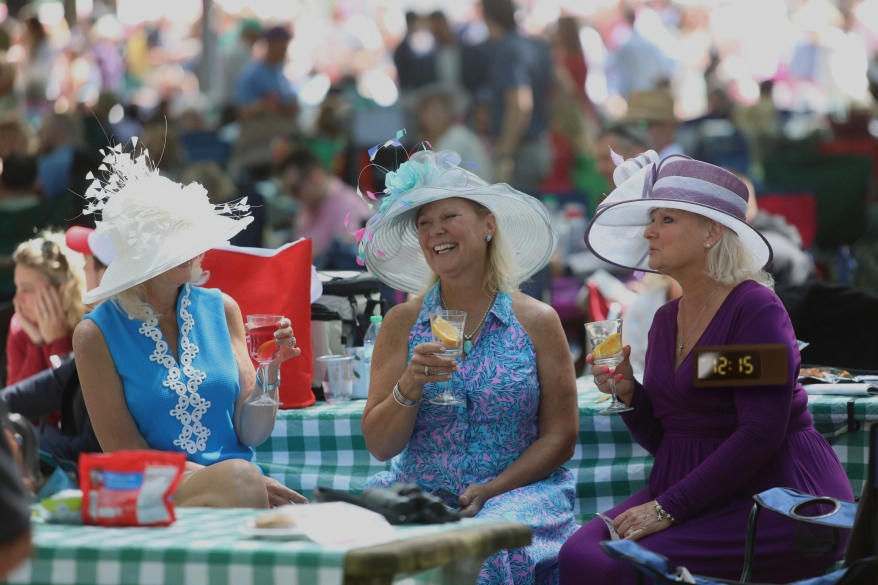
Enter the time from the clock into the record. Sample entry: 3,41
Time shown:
12,15
